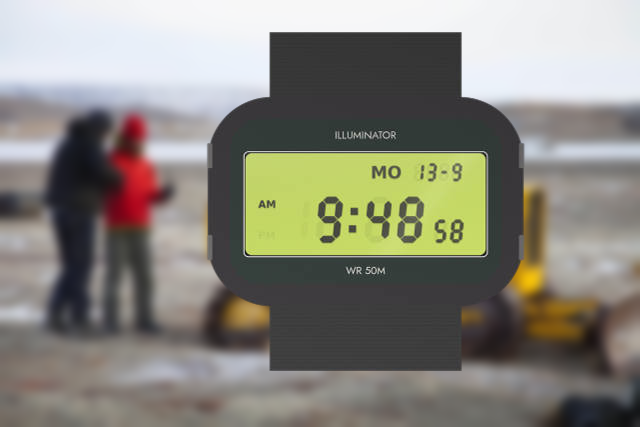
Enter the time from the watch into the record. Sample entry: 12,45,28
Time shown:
9,48,58
